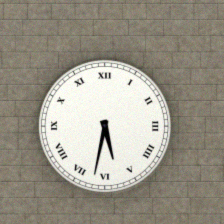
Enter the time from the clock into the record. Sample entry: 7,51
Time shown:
5,32
